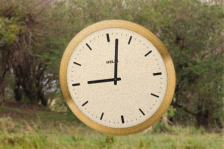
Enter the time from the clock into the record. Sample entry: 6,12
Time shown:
9,02
